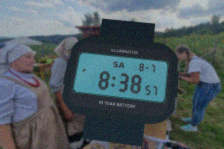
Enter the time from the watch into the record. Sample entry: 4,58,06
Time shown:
8,38,57
